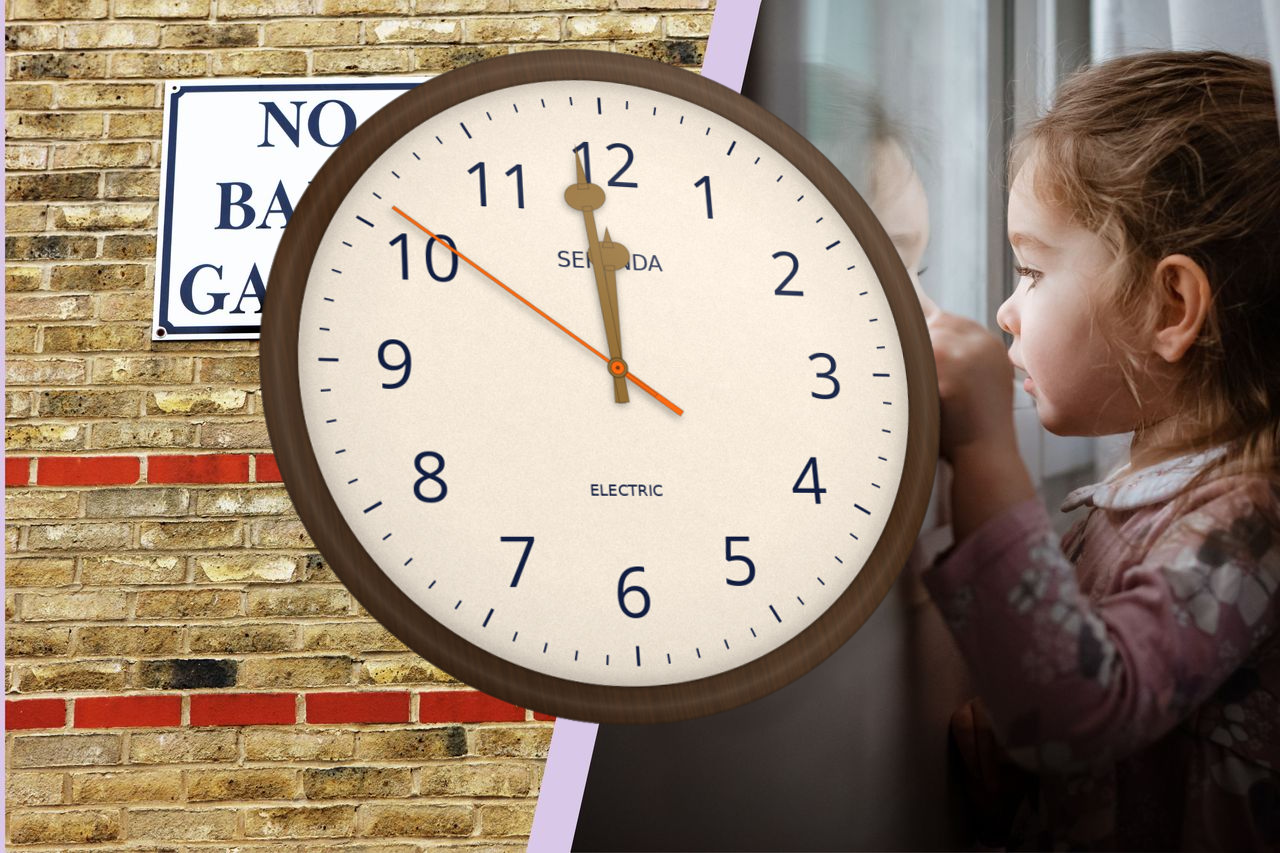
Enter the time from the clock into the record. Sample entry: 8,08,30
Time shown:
11,58,51
